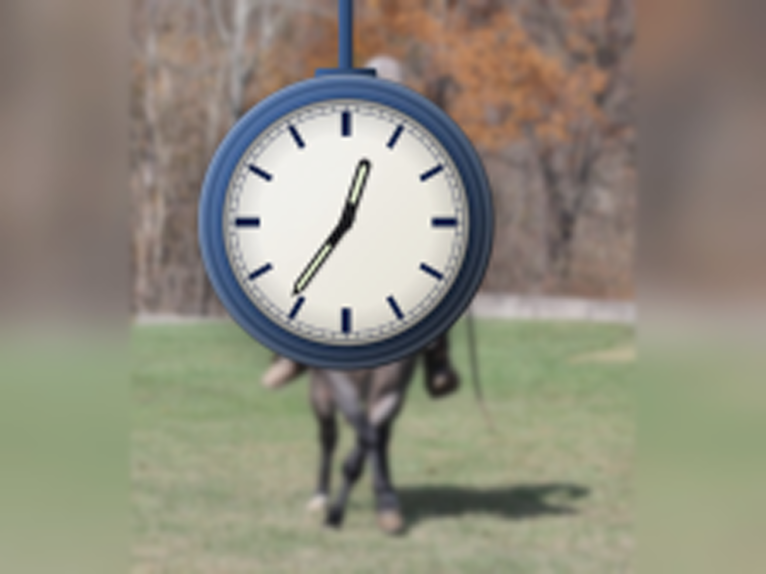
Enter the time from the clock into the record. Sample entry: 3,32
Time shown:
12,36
